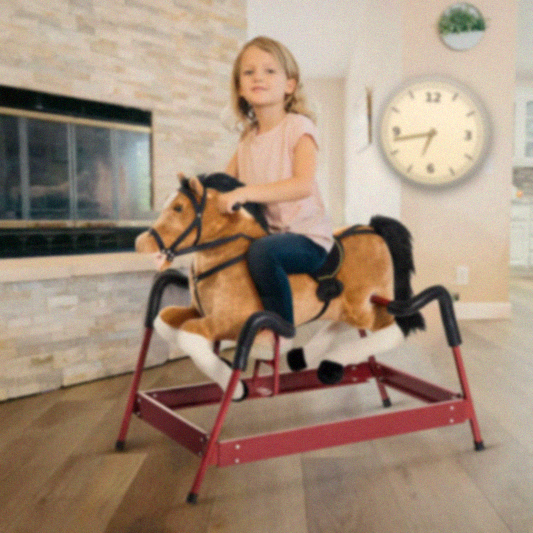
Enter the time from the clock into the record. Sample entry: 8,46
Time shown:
6,43
